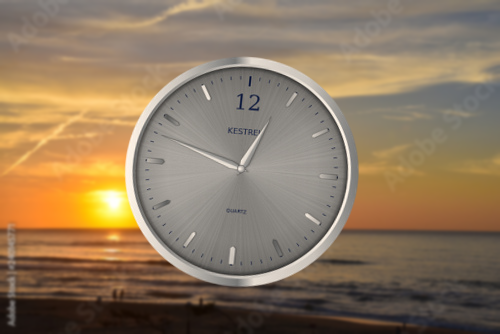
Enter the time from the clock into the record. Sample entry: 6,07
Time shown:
12,48
